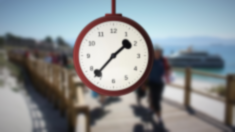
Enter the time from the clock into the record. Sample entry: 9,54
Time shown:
1,37
